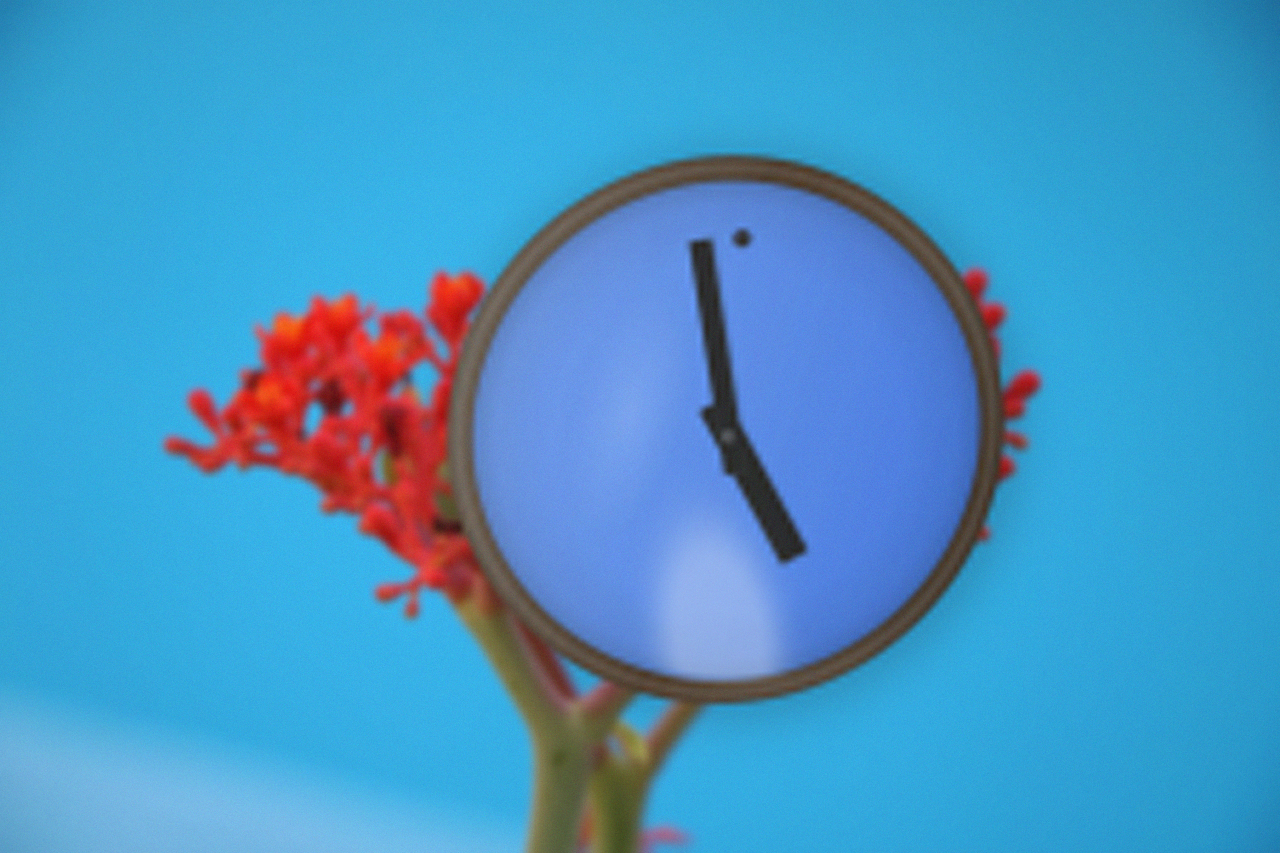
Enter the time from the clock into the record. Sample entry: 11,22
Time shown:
4,58
